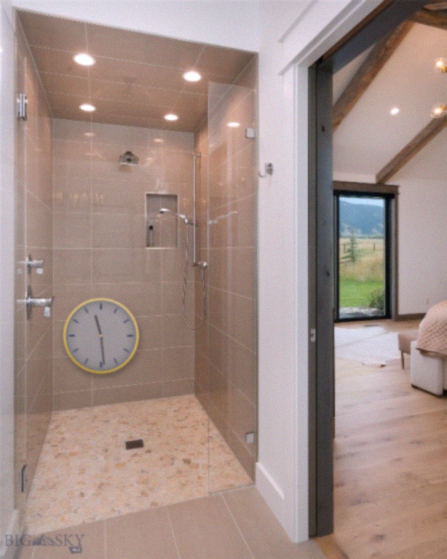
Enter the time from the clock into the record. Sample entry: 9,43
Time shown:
11,29
